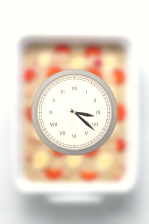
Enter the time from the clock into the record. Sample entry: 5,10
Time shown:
3,22
